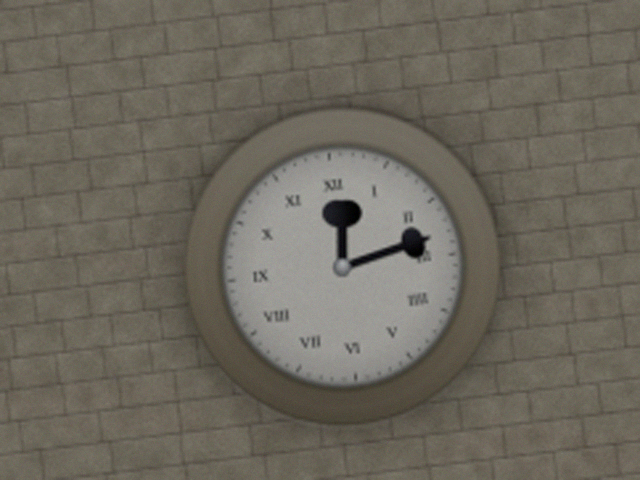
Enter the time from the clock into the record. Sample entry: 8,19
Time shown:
12,13
